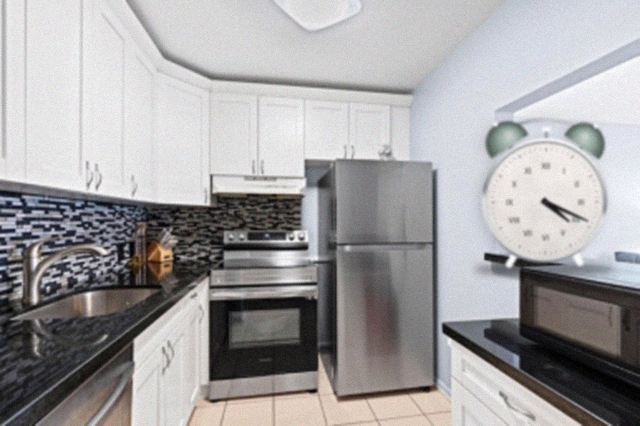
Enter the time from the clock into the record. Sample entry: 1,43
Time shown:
4,19
